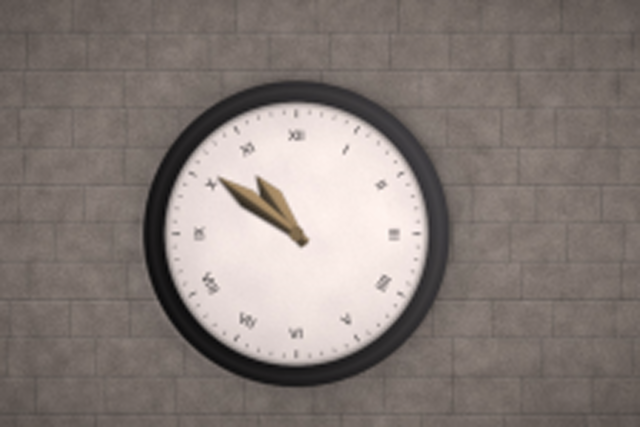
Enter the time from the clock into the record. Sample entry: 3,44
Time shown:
10,51
